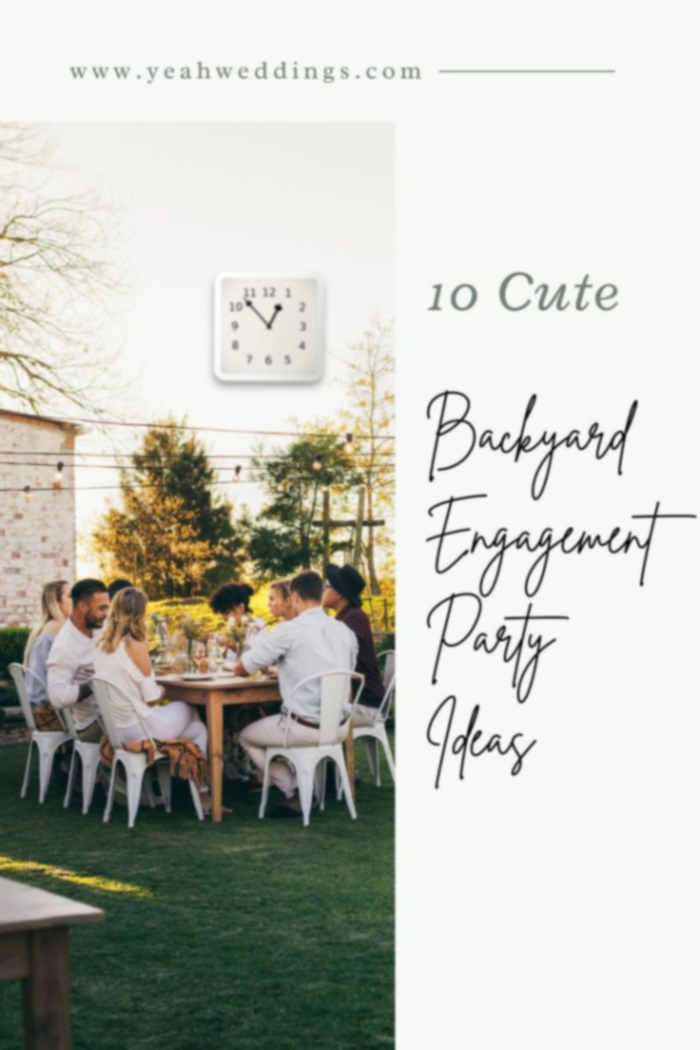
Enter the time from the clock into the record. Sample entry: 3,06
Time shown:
12,53
